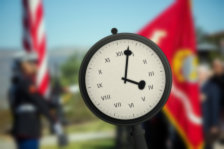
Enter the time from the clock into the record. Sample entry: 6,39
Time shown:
4,03
